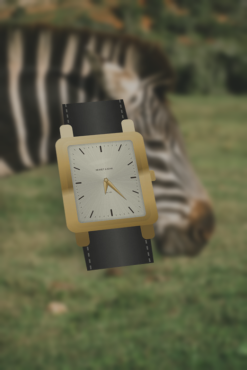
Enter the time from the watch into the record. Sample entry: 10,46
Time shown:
6,24
